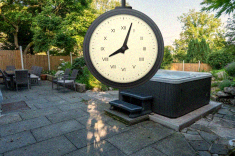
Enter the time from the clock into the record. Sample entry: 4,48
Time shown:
8,03
